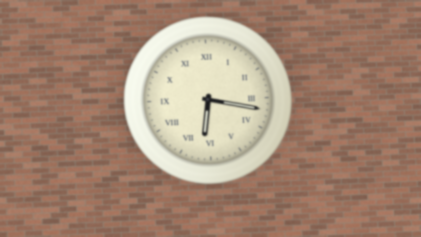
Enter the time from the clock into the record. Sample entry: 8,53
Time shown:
6,17
